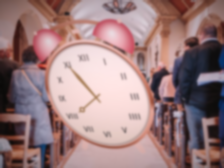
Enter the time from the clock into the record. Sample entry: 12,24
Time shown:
7,55
